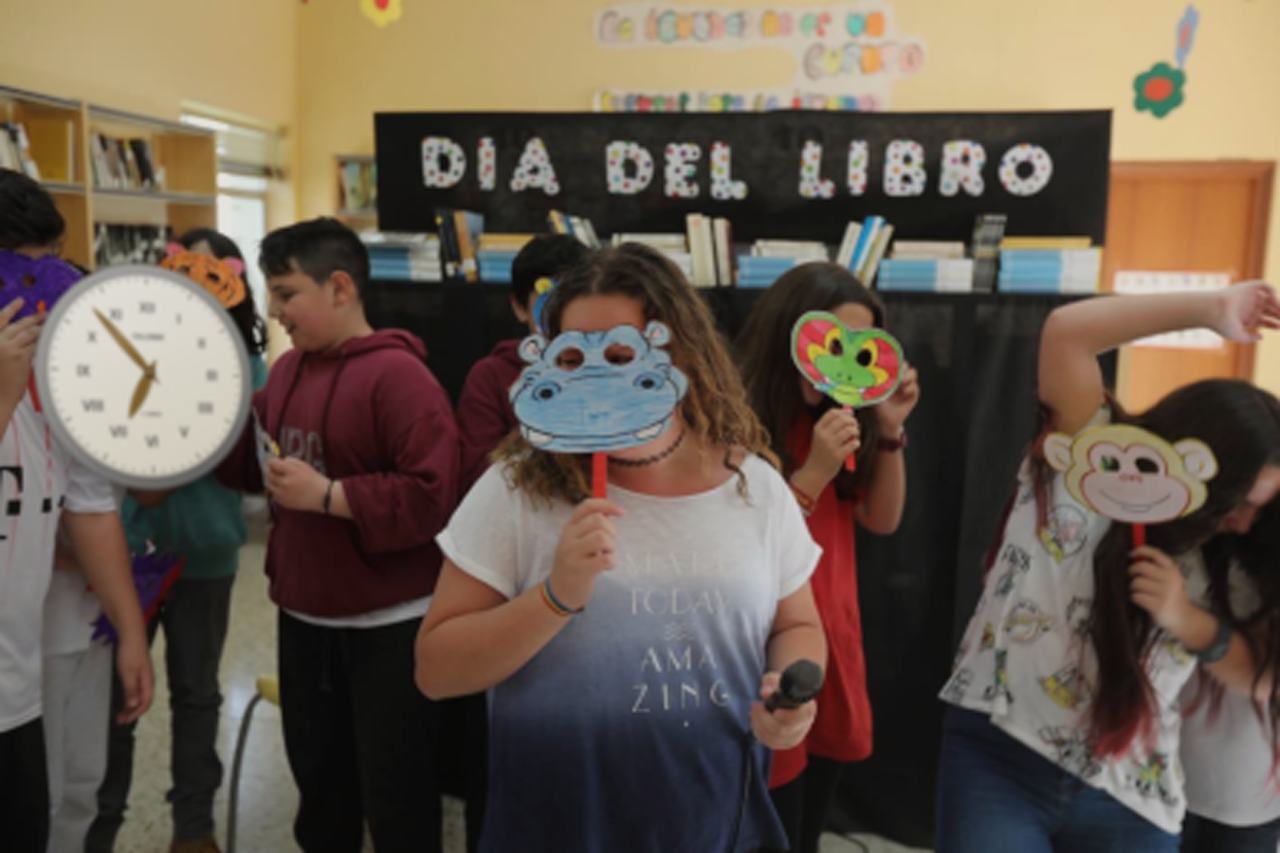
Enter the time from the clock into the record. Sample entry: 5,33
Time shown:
6,53
